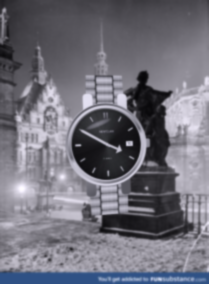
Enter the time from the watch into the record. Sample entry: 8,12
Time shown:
3,50
